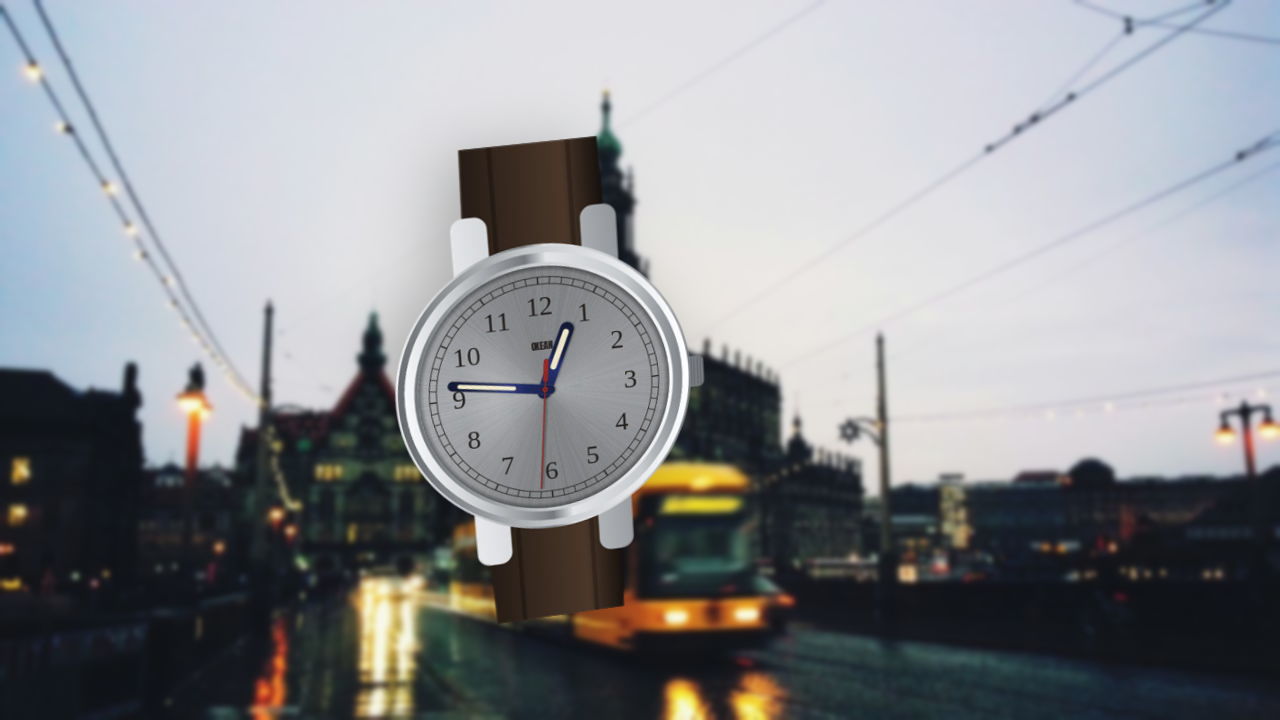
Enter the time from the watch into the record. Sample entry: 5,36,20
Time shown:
12,46,31
